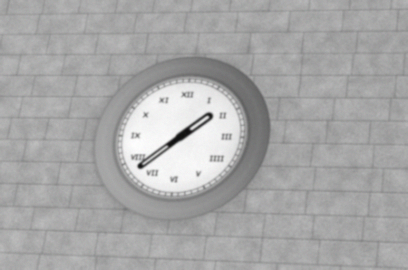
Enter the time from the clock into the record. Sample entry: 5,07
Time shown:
1,38
